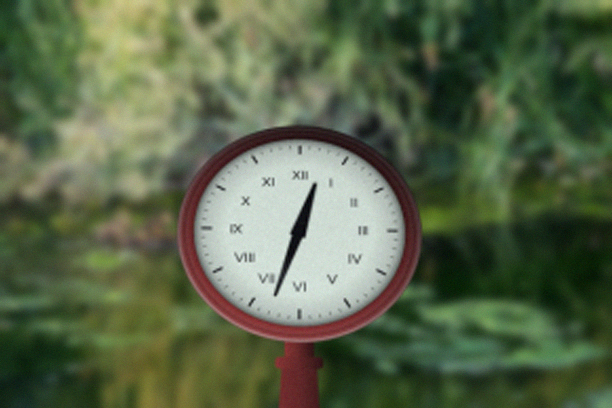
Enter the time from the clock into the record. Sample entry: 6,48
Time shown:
12,33
